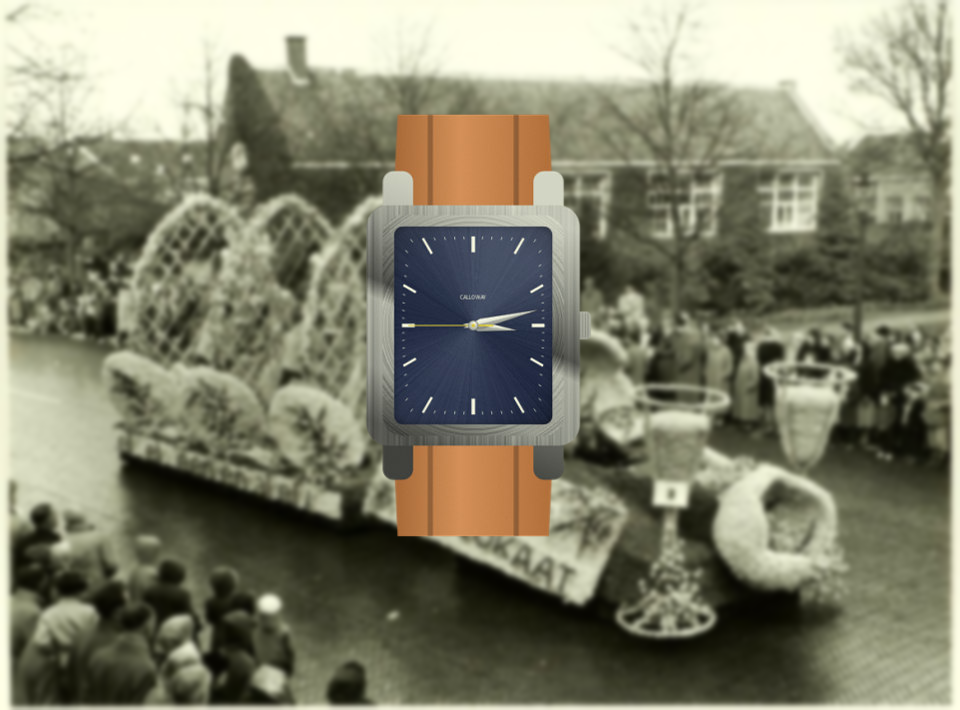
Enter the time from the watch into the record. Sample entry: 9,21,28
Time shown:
3,12,45
